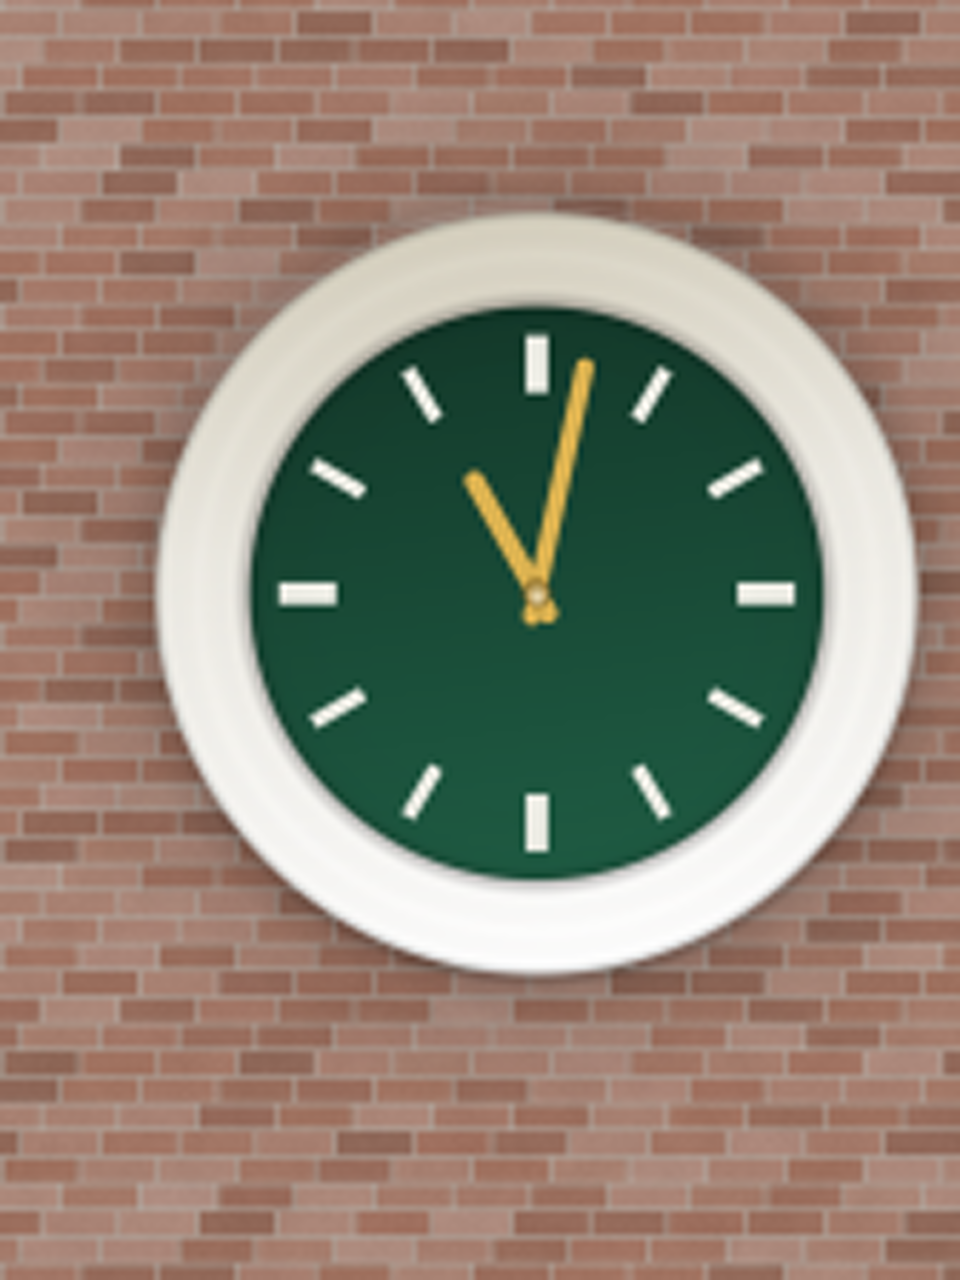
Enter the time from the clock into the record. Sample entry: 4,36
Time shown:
11,02
